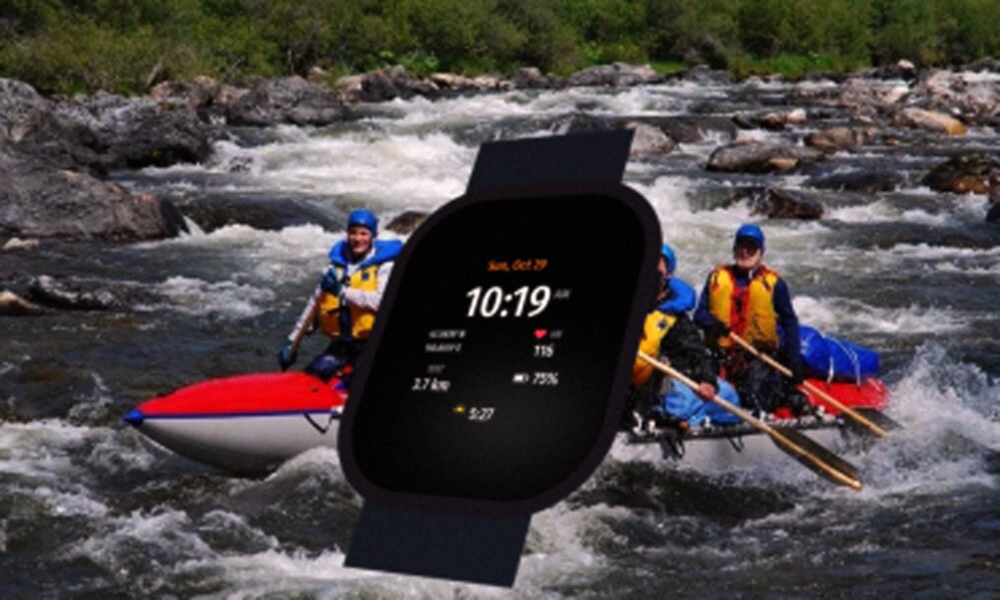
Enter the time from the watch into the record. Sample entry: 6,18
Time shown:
10,19
